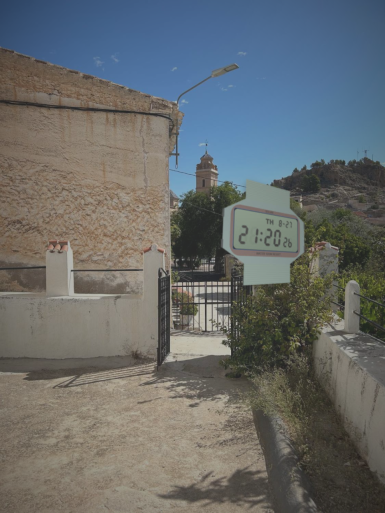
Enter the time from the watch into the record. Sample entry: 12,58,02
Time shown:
21,20,26
